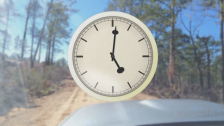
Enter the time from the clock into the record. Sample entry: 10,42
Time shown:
5,01
